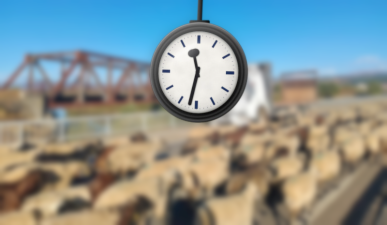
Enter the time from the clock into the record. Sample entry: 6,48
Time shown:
11,32
